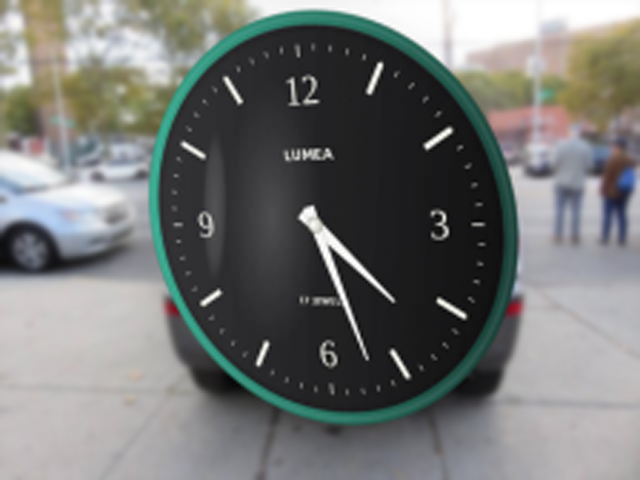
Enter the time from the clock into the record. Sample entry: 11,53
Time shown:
4,27
